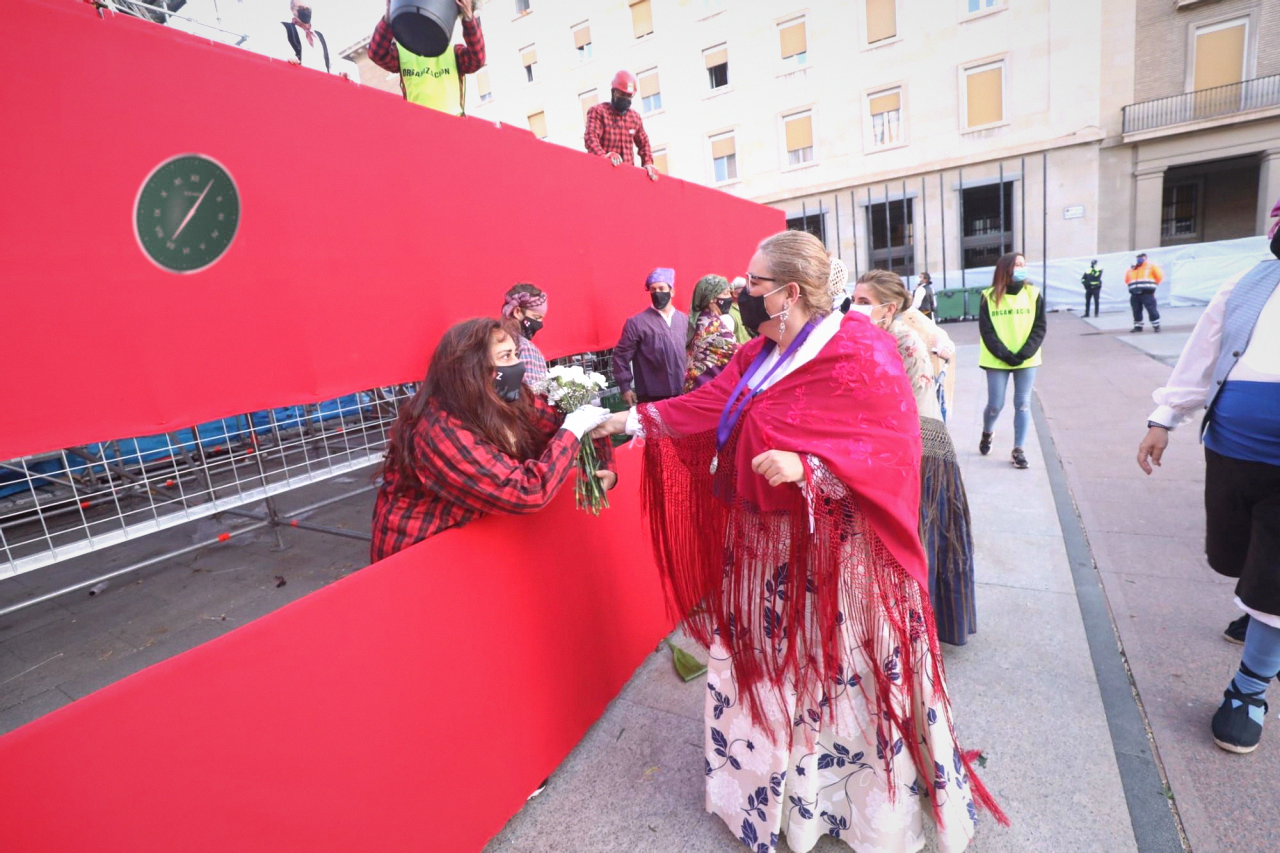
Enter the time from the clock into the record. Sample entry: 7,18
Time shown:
7,05
